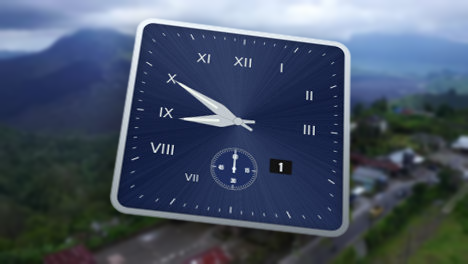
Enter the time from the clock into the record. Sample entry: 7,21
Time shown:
8,50
